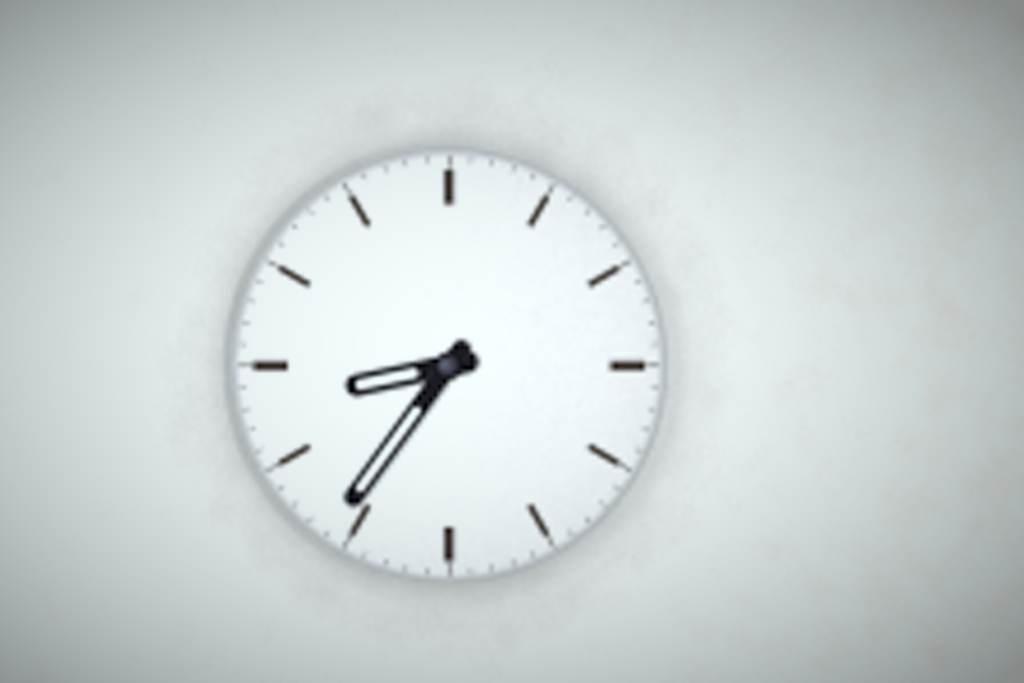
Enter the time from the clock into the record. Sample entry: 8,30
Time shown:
8,36
